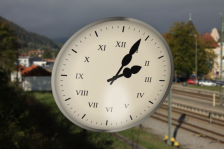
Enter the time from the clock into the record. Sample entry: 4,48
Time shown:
2,04
